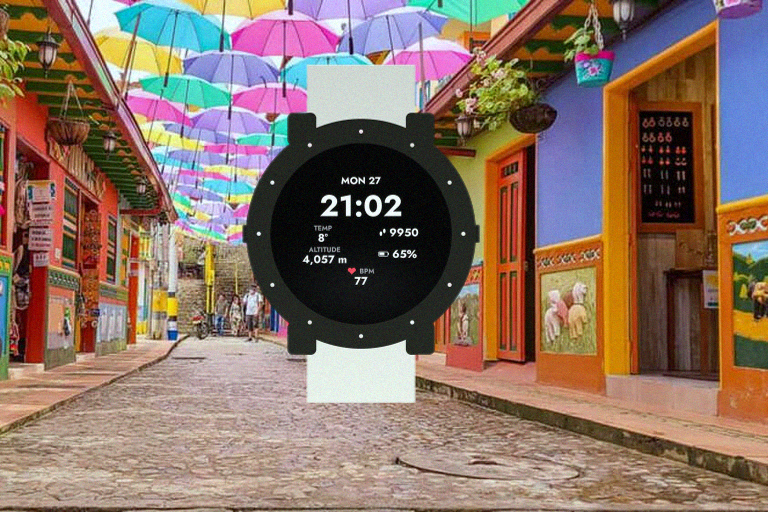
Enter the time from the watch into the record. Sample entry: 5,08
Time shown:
21,02
